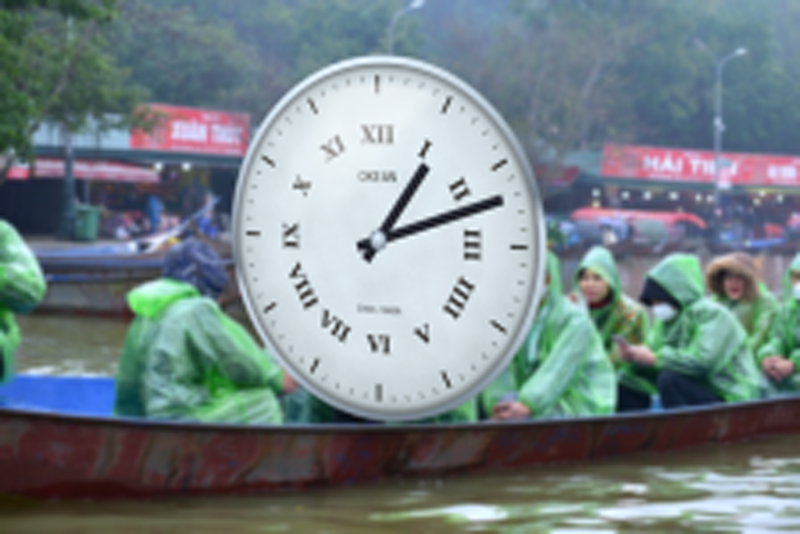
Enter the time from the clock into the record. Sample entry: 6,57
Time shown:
1,12
